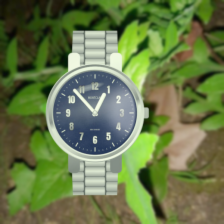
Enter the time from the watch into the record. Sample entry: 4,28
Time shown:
12,53
